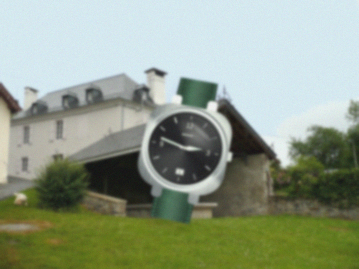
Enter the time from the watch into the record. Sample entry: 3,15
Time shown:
2,47
